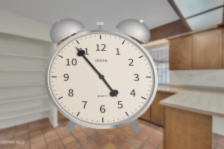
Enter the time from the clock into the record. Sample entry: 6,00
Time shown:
4,54
